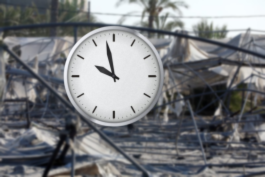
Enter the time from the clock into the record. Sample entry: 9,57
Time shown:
9,58
